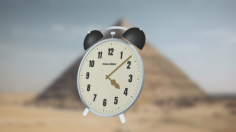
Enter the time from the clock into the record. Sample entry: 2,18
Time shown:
4,08
